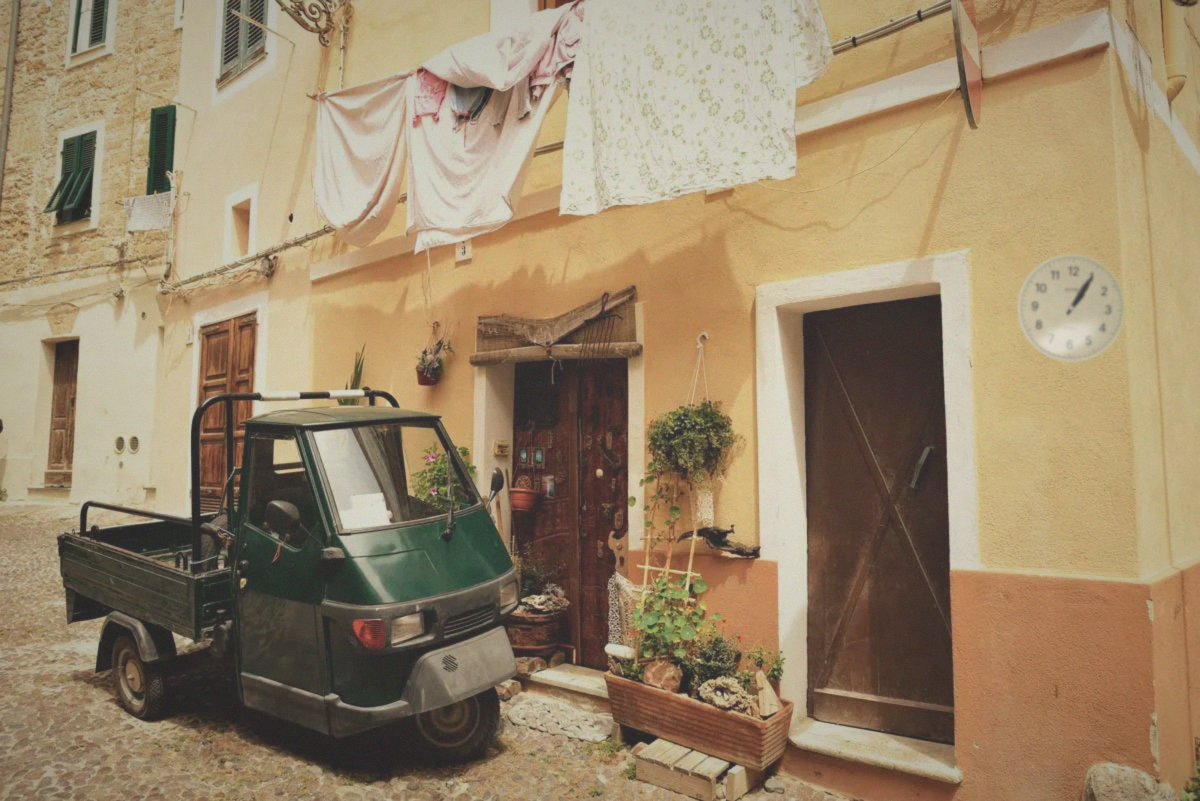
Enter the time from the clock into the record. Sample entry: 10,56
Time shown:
1,05
